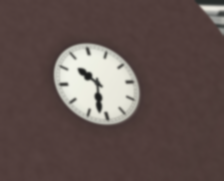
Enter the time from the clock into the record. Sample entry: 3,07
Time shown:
10,32
